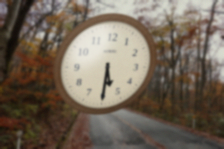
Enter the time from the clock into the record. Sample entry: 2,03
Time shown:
5,30
